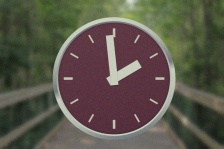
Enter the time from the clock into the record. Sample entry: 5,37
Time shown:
1,59
